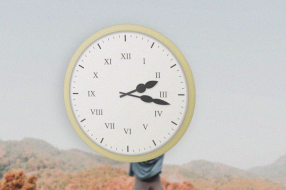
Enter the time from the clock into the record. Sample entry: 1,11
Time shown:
2,17
